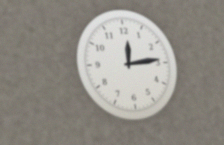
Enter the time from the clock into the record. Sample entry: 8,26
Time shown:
12,14
